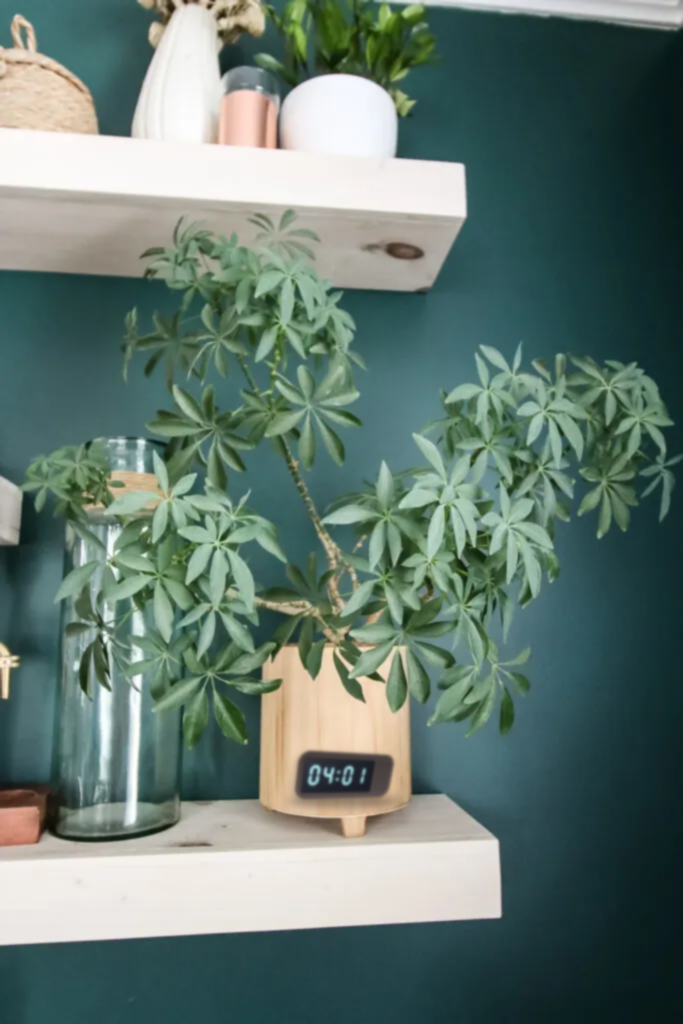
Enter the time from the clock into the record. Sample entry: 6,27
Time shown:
4,01
